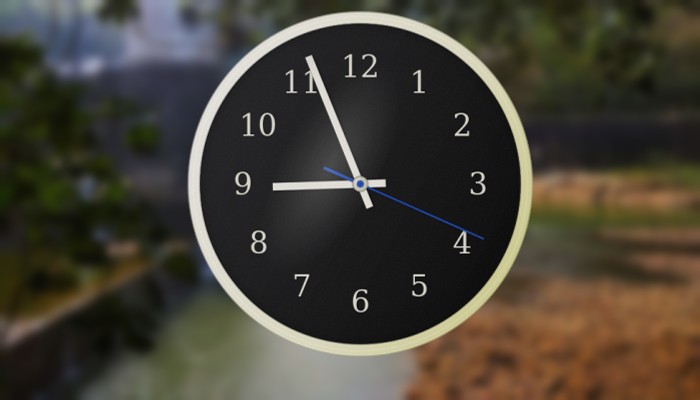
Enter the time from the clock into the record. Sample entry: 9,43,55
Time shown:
8,56,19
